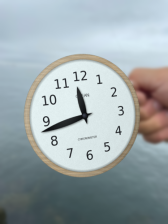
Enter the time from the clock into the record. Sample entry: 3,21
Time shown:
11,43
